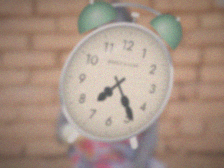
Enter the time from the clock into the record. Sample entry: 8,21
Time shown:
7,24
